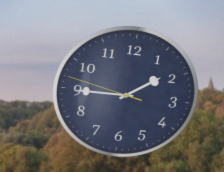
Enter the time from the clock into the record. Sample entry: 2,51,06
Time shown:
1,44,47
